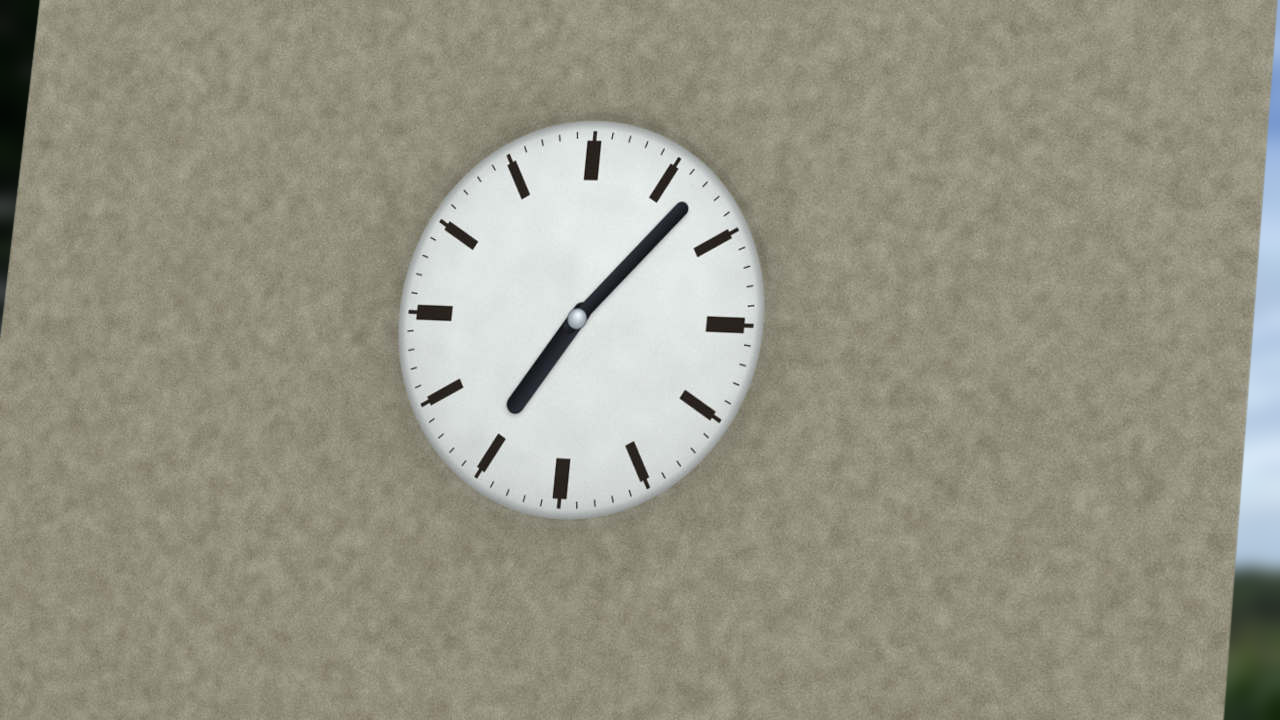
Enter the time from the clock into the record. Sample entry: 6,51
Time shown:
7,07
